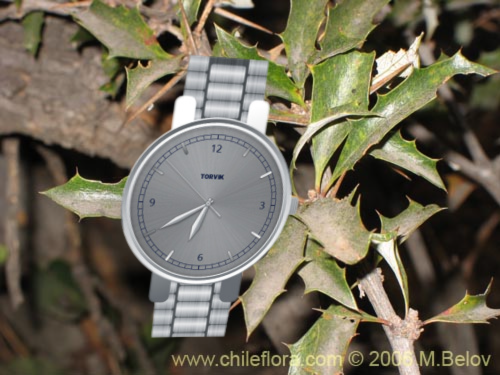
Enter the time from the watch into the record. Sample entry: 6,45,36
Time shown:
6,39,52
